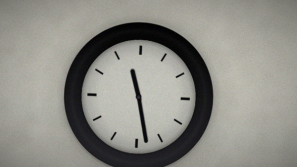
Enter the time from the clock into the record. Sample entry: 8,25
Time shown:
11,28
